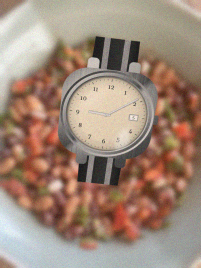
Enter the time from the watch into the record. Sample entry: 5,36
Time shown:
9,09
